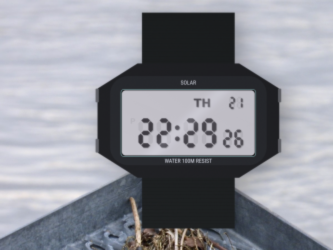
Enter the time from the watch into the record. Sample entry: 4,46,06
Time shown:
22,29,26
